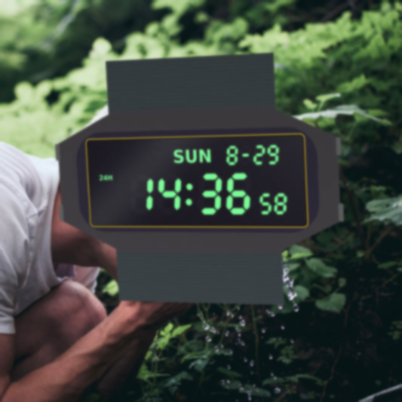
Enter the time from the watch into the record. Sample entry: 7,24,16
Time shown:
14,36,58
